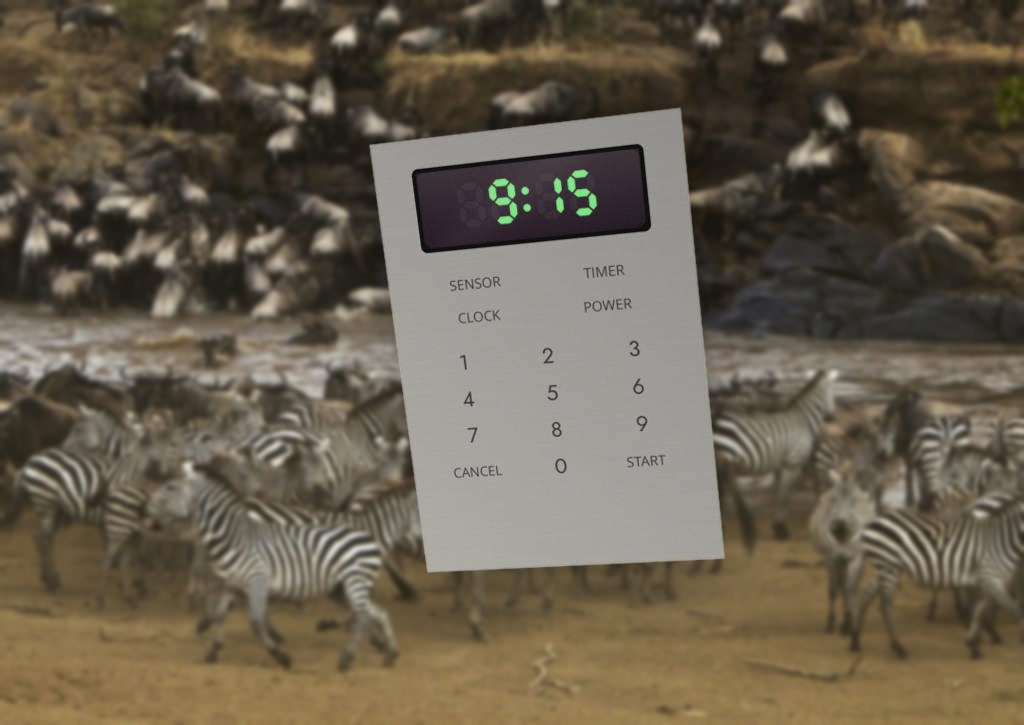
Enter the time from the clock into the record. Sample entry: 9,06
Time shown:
9,15
